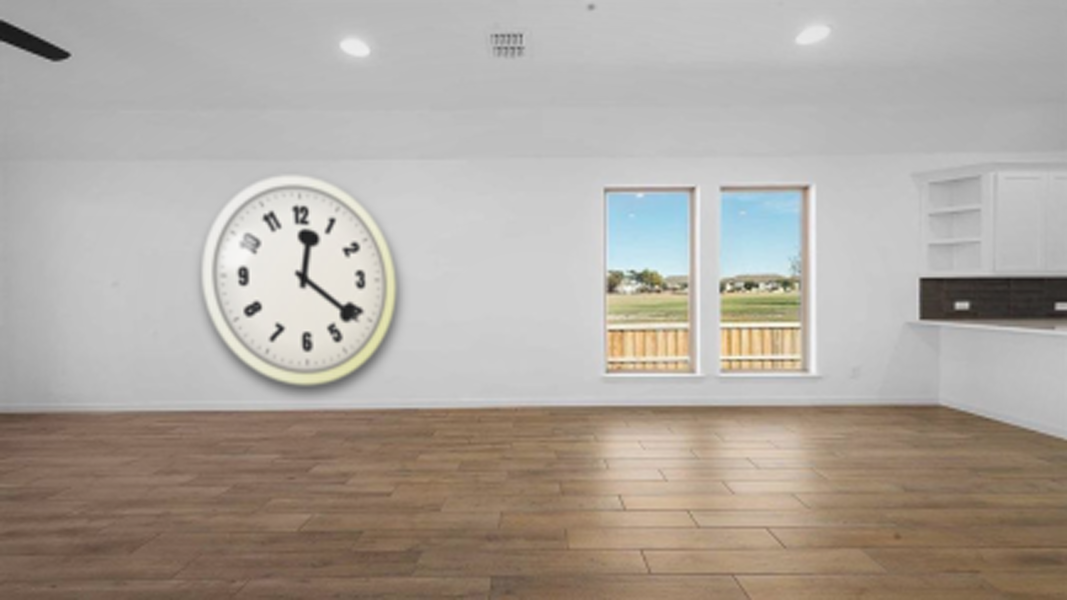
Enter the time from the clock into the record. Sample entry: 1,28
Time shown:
12,21
